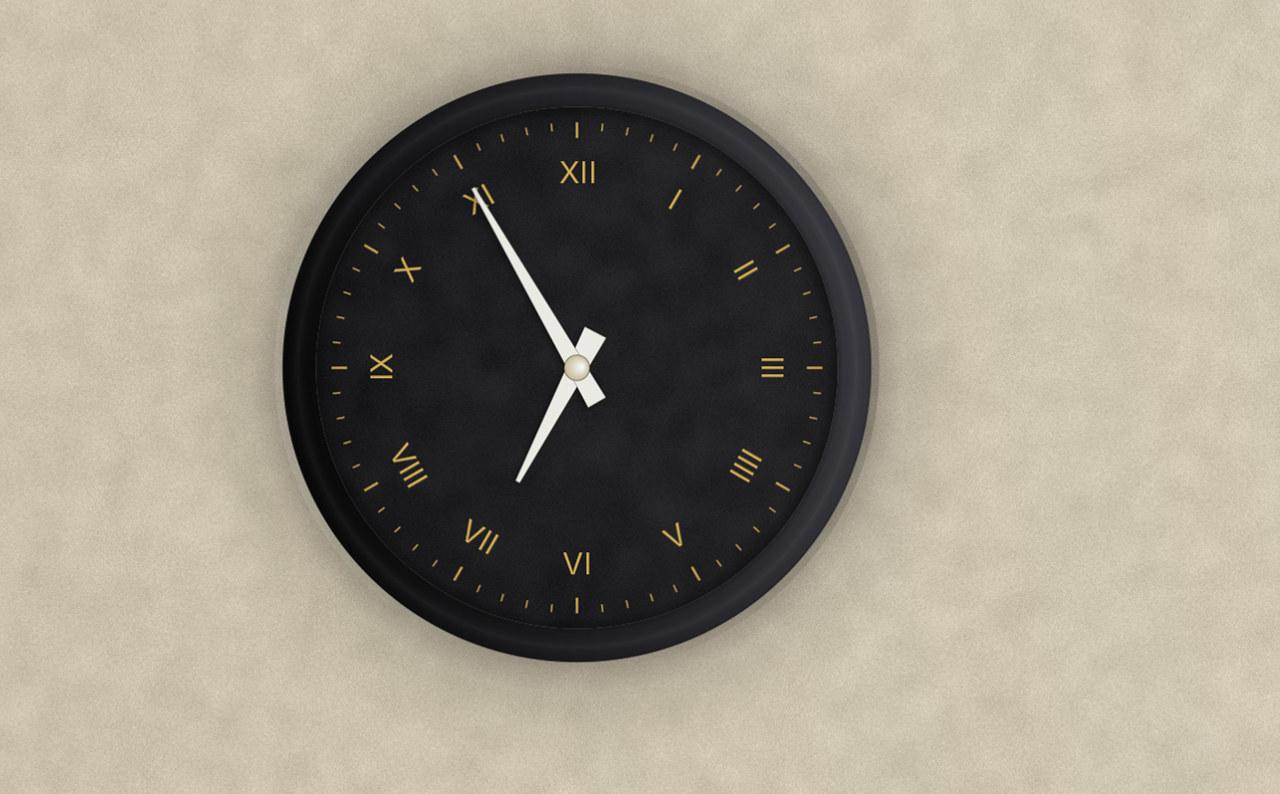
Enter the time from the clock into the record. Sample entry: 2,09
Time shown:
6,55
